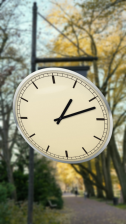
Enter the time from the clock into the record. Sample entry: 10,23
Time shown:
1,12
